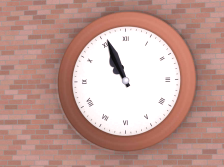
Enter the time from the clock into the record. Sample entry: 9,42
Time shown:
10,56
